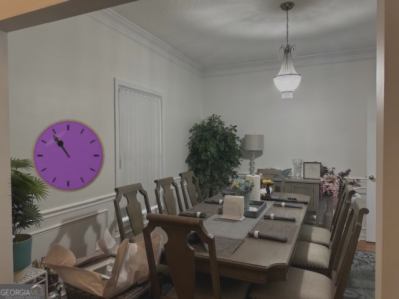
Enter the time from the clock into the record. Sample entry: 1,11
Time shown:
10,54
